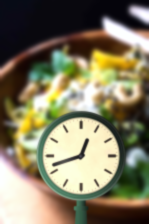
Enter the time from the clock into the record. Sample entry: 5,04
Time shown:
12,42
